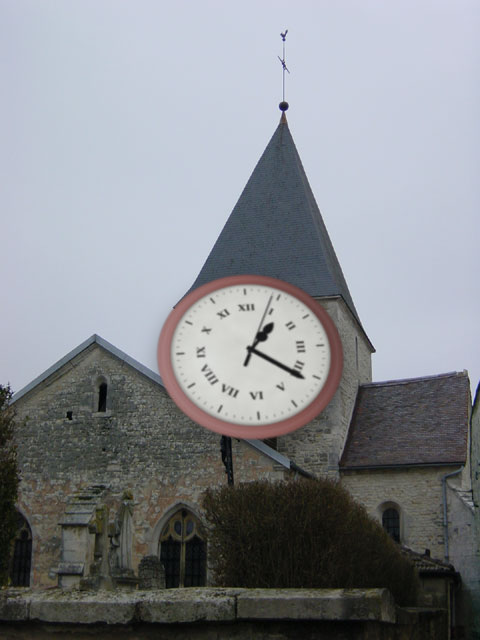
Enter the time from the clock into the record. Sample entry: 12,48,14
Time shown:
1,21,04
